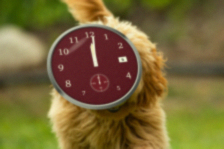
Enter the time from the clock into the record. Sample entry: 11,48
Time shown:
12,01
